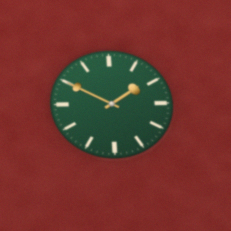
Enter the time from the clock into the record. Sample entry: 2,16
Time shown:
1,50
